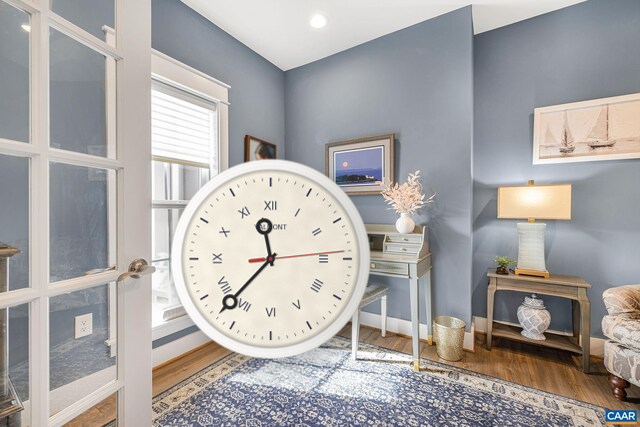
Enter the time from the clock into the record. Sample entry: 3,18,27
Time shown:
11,37,14
